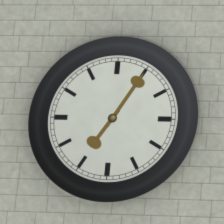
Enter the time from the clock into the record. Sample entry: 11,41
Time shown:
7,05
